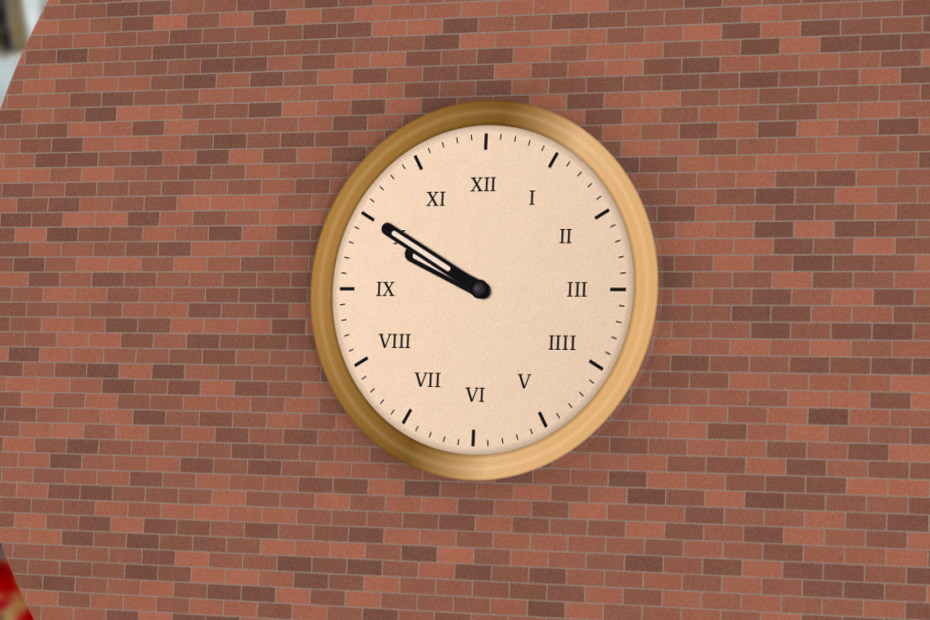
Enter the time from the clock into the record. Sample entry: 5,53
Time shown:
9,50
